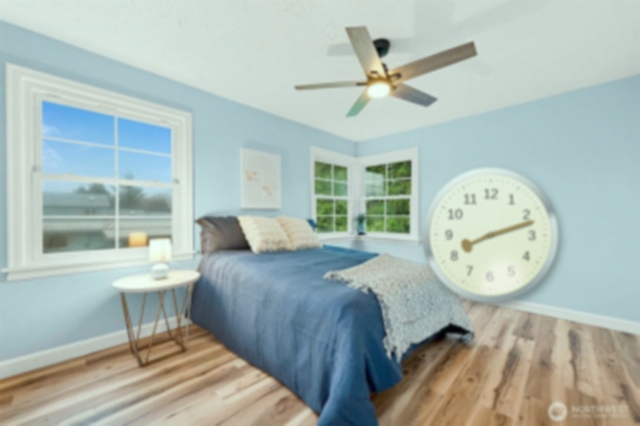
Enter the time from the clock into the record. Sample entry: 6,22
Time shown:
8,12
